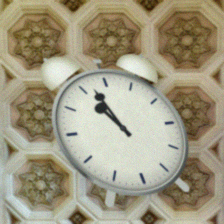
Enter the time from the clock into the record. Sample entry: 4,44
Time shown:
10,57
